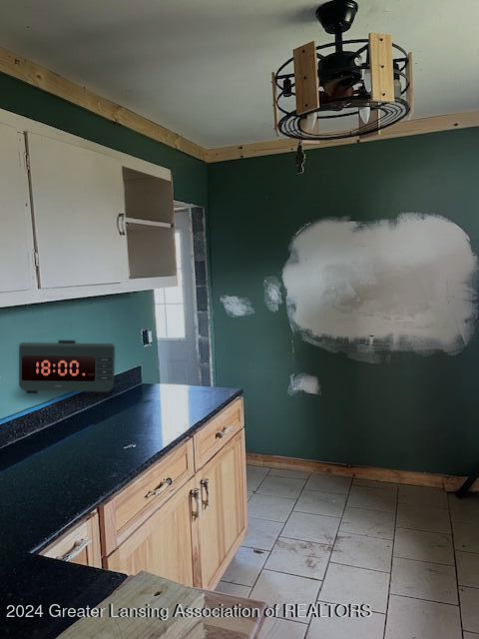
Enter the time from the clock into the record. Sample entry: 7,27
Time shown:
18,00
